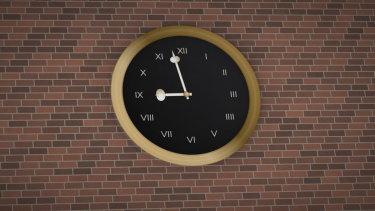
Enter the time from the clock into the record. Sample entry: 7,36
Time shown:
8,58
